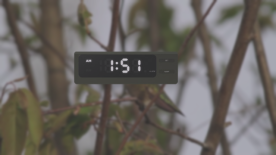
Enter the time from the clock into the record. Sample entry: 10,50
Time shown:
1,51
